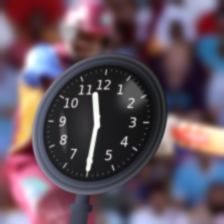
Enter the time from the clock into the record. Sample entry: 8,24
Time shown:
11,30
